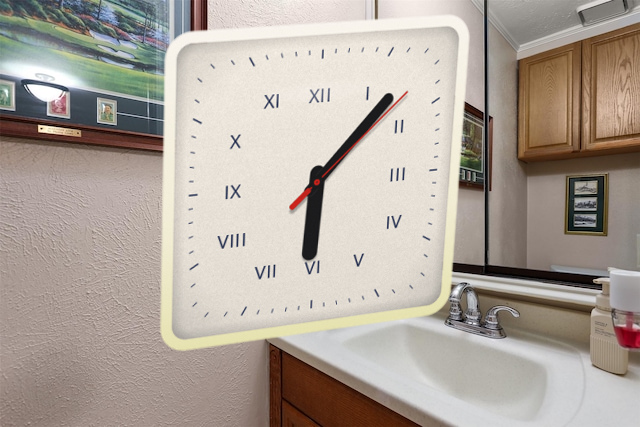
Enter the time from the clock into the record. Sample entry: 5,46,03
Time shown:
6,07,08
